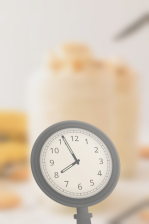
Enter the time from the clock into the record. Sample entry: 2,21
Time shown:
7,56
